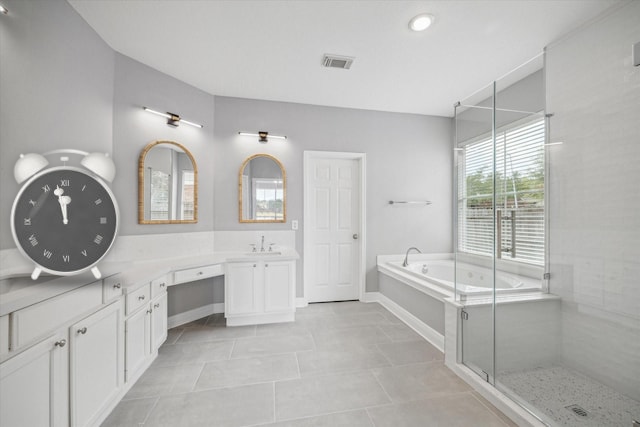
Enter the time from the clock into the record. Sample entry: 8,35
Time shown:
11,58
